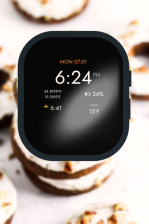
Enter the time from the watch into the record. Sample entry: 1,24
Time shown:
6,24
